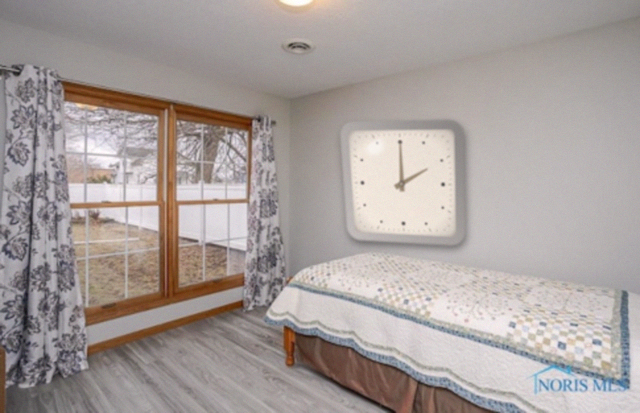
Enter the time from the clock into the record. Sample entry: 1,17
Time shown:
2,00
